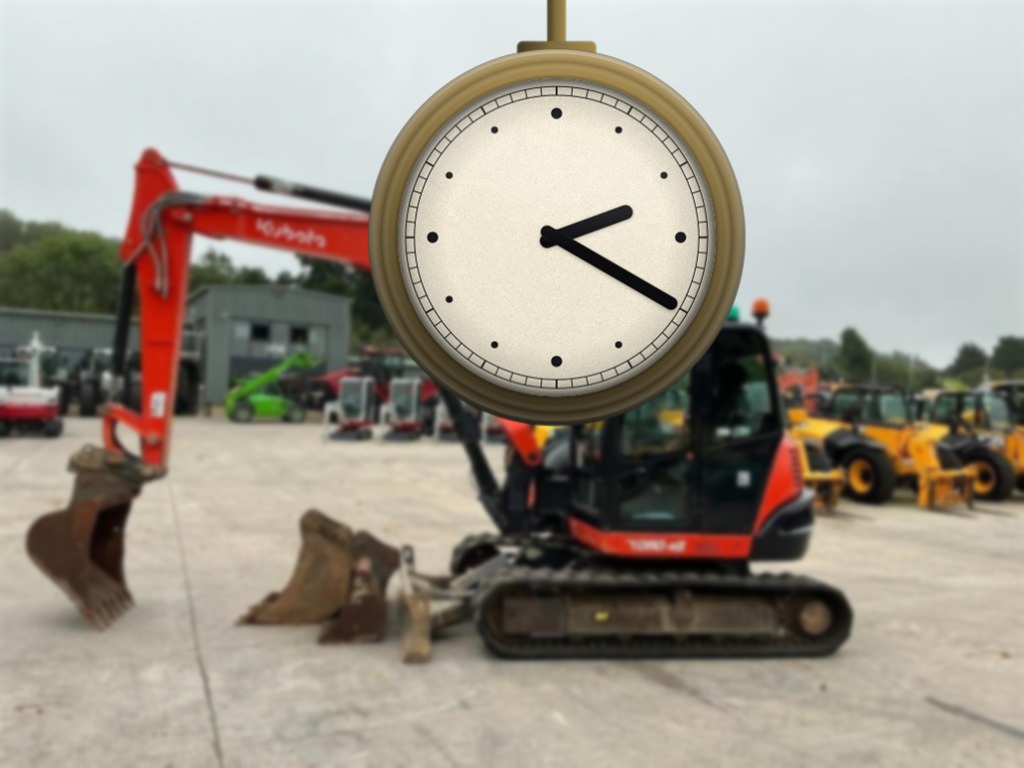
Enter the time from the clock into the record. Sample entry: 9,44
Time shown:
2,20
